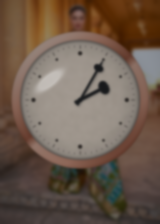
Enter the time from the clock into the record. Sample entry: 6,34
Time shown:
2,05
